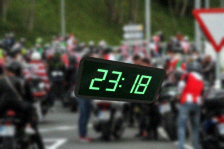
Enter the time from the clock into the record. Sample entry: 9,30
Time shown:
23,18
